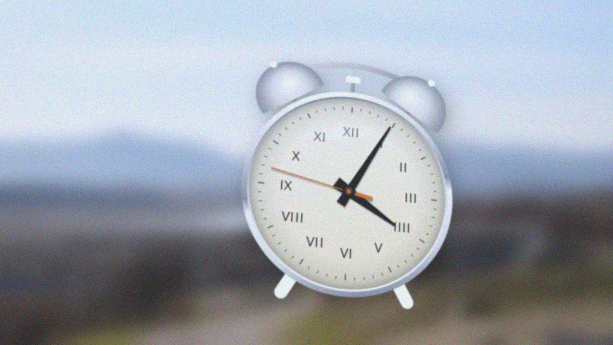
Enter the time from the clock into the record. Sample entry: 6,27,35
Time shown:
4,04,47
